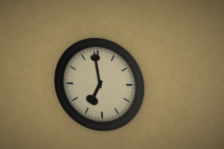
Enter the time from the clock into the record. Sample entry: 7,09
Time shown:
6,59
